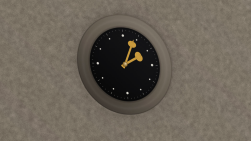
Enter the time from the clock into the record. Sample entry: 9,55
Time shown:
2,04
